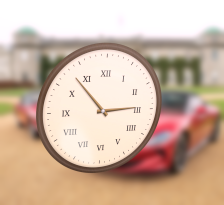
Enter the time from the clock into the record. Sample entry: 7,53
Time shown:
2,53
